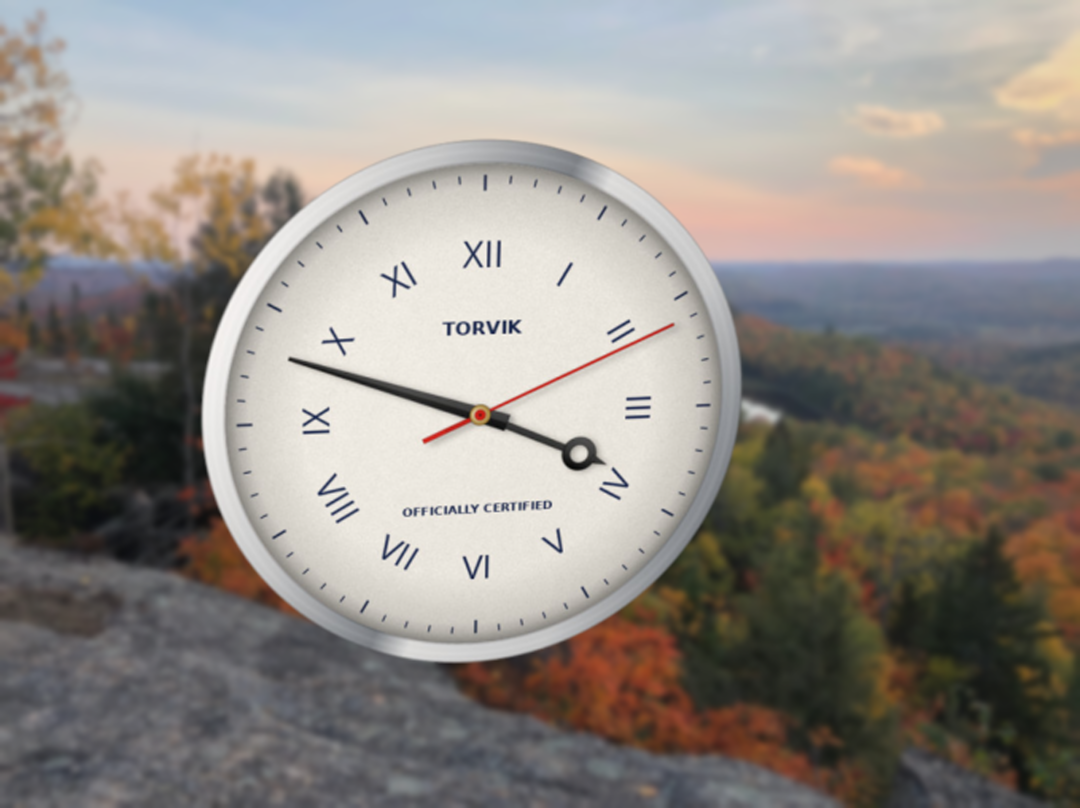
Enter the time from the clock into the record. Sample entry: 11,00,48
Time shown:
3,48,11
